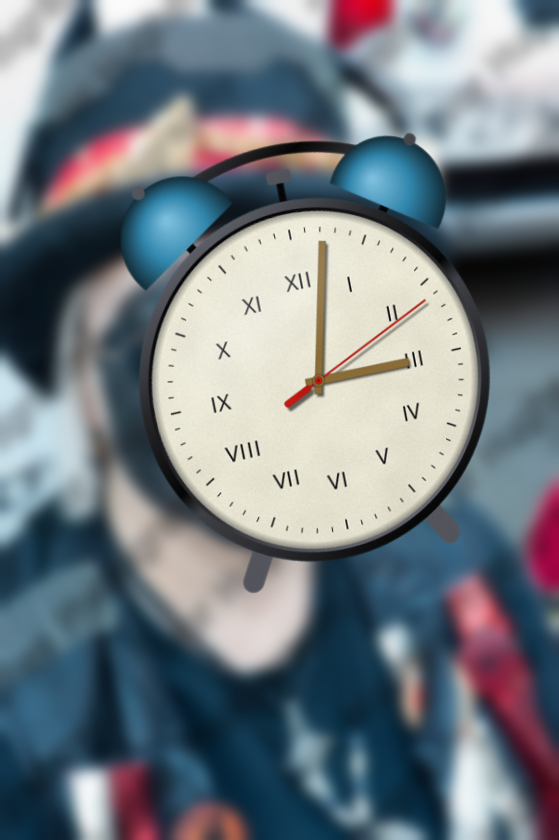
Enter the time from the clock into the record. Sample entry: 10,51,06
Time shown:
3,02,11
